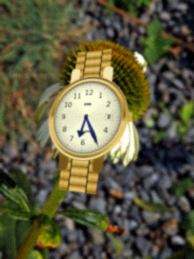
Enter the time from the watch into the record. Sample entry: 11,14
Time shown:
6,25
